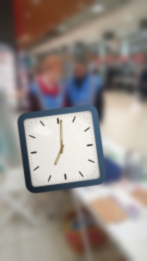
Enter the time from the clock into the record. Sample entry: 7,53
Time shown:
7,01
